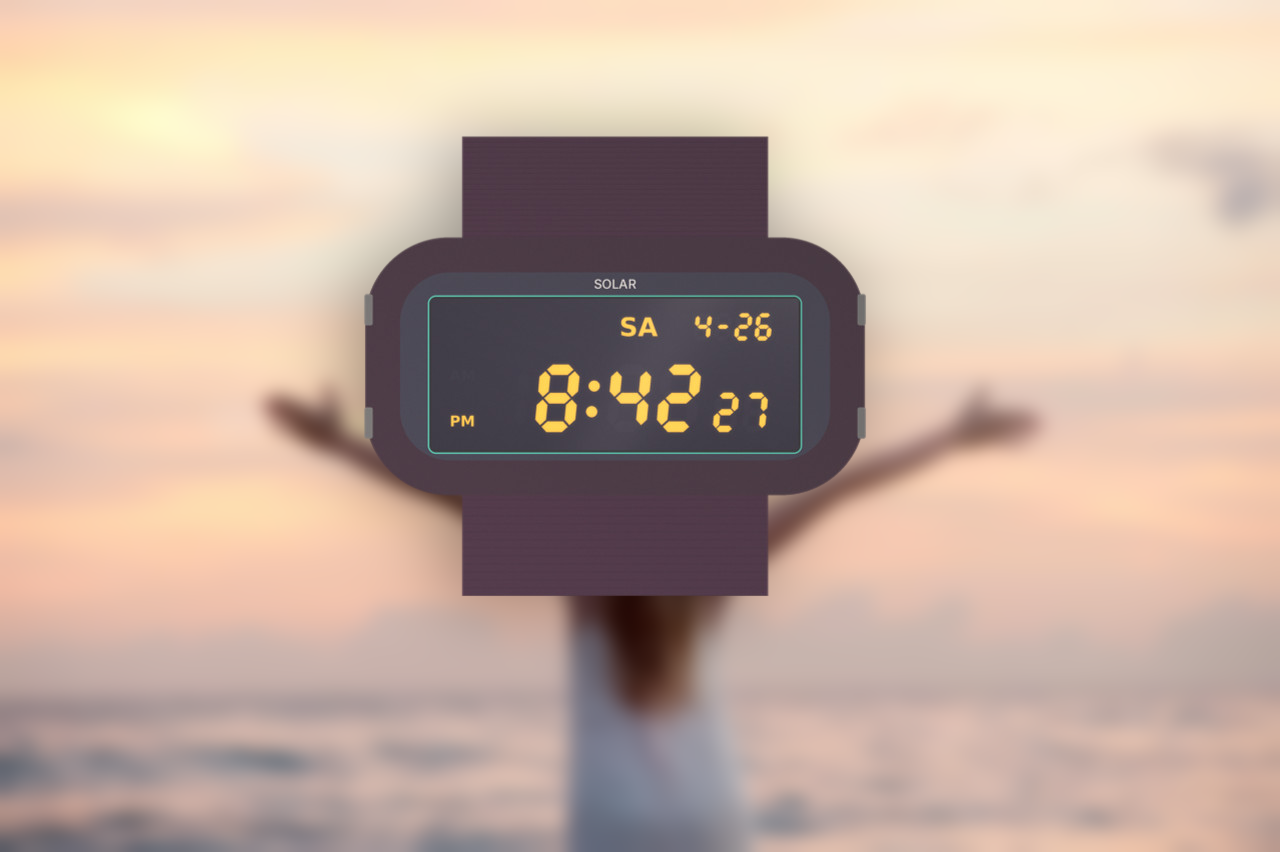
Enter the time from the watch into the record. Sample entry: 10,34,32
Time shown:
8,42,27
